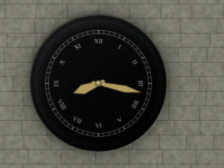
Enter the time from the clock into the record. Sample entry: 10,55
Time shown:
8,17
